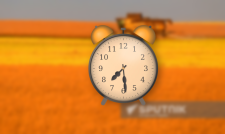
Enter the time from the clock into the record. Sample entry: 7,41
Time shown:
7,29
